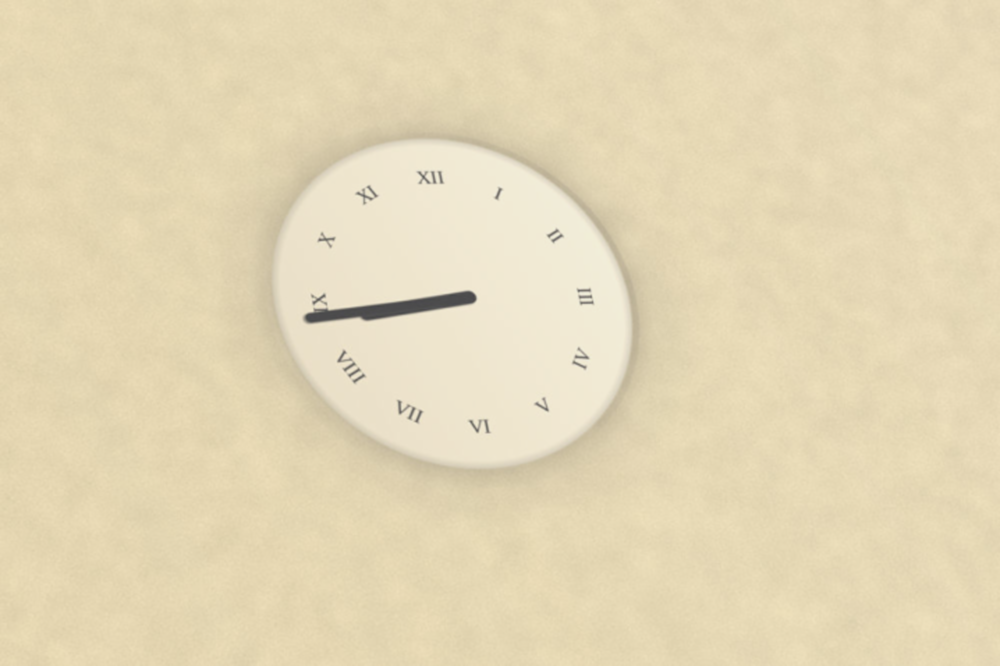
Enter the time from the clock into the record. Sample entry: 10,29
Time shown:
8,44
